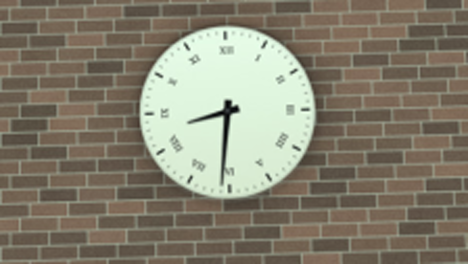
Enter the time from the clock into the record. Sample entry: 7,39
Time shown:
8,31
